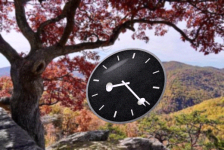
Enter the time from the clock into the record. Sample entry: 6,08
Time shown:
8,21
